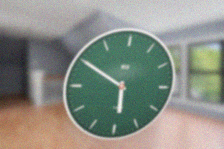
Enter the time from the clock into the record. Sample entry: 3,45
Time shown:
5,50
